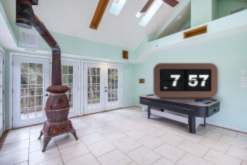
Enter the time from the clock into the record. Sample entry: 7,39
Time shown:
7,57
